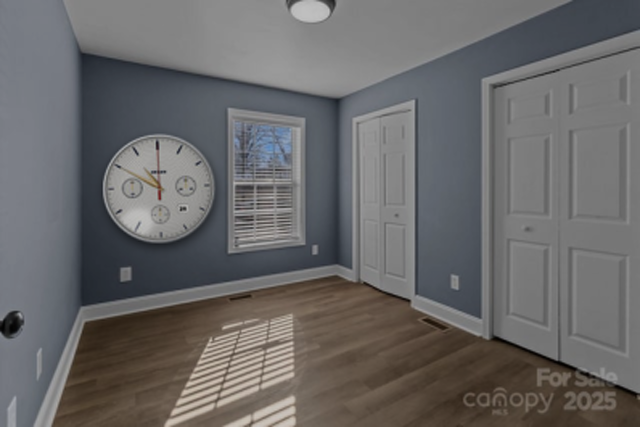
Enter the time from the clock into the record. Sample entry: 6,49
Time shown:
10,50
